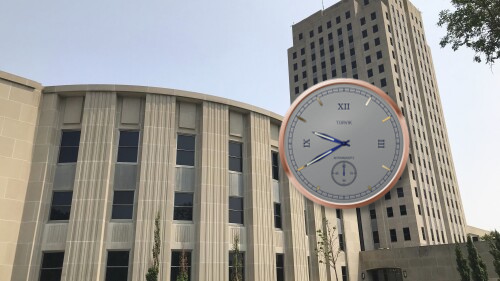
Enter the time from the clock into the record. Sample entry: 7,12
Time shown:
9,40
